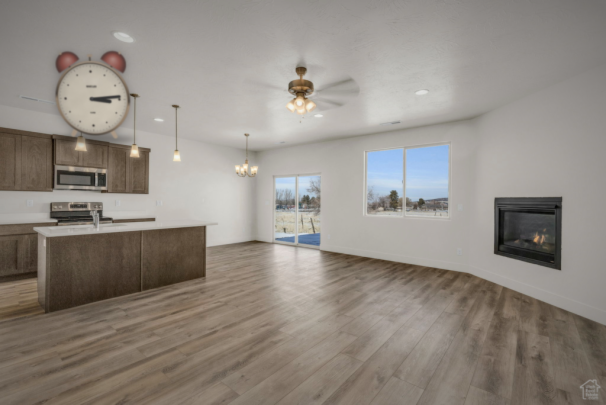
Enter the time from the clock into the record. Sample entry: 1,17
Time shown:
3,14
